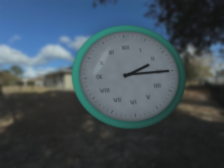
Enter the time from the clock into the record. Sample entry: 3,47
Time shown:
2,15
